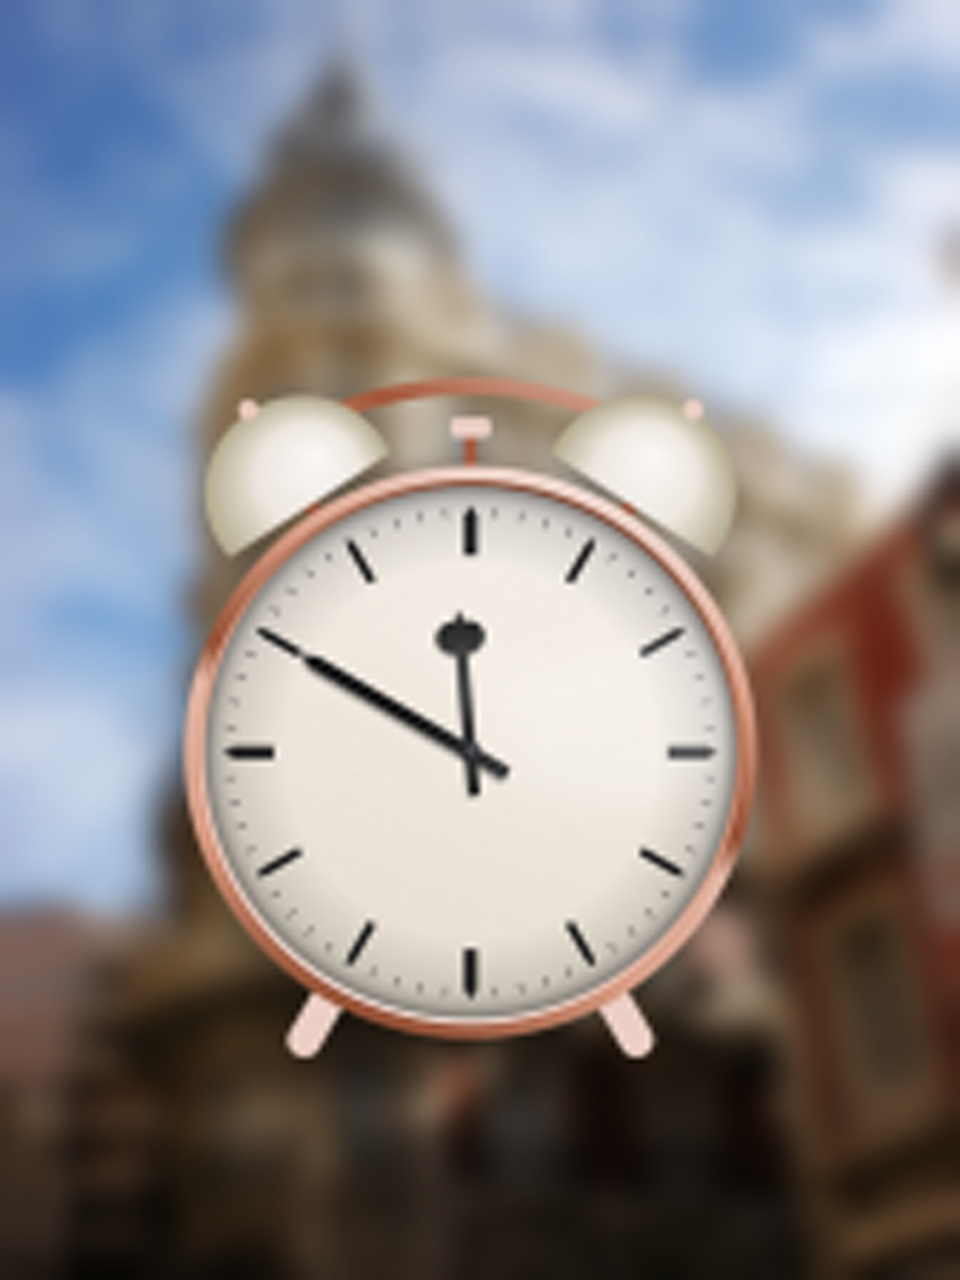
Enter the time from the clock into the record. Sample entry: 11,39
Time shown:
11,50
